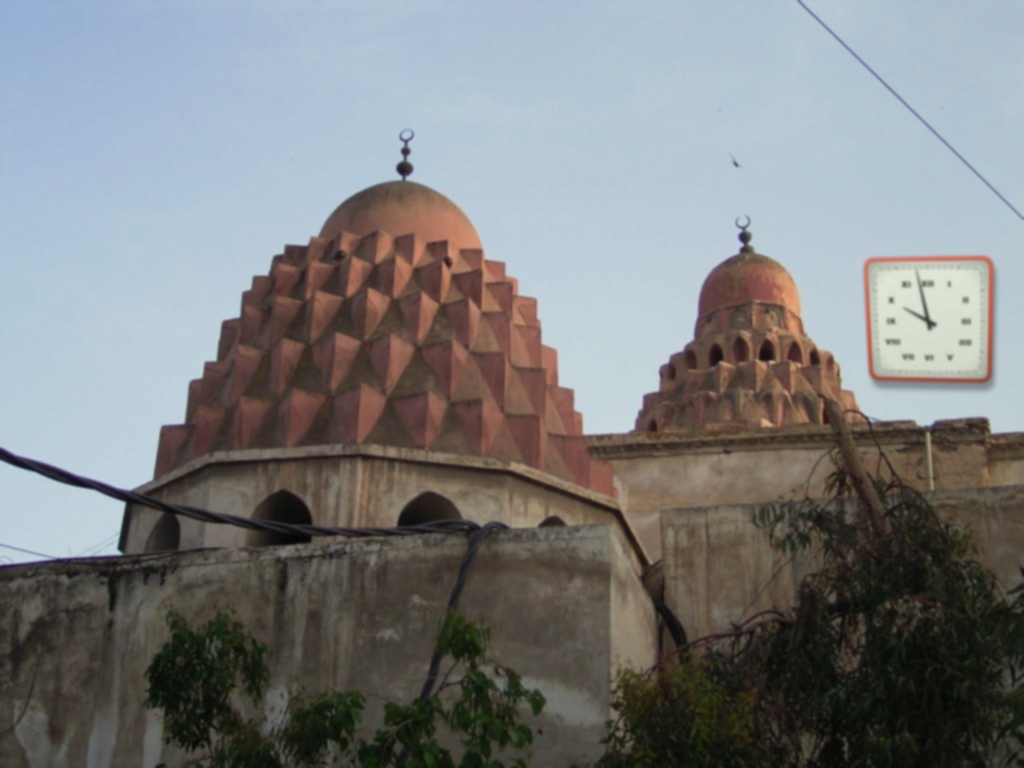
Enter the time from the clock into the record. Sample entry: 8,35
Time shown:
9,58
